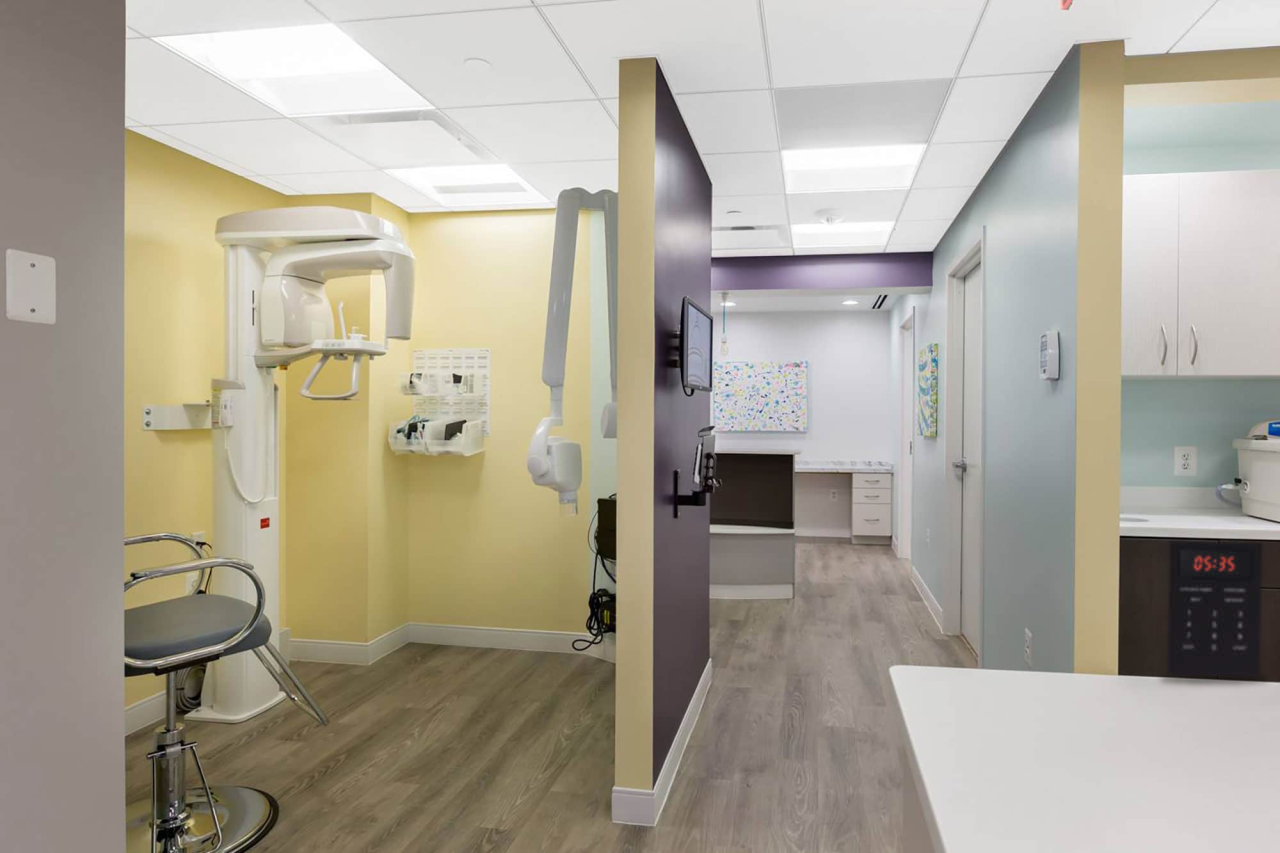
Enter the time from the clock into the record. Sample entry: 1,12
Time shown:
5,35
